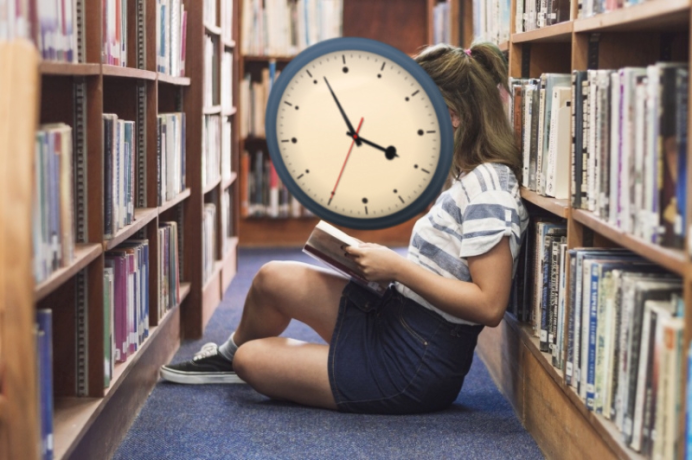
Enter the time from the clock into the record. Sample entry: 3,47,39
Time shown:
3,56,35
